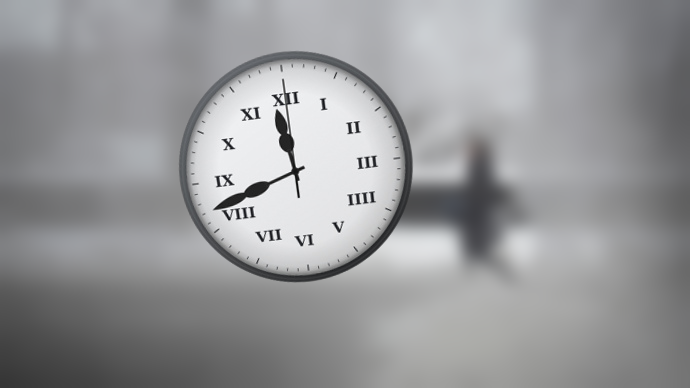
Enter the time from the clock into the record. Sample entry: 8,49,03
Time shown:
11,42,00
